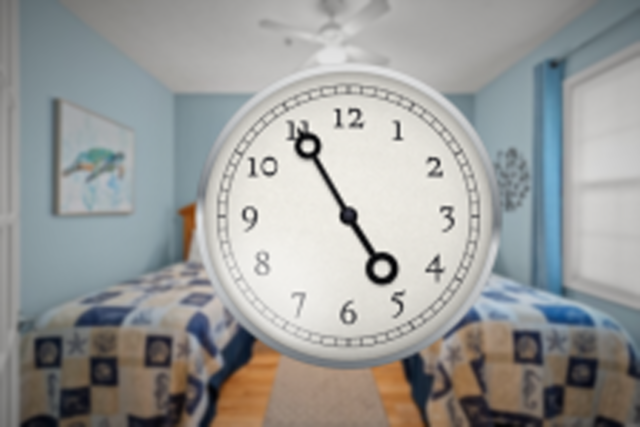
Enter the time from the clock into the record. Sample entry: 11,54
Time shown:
4,55
